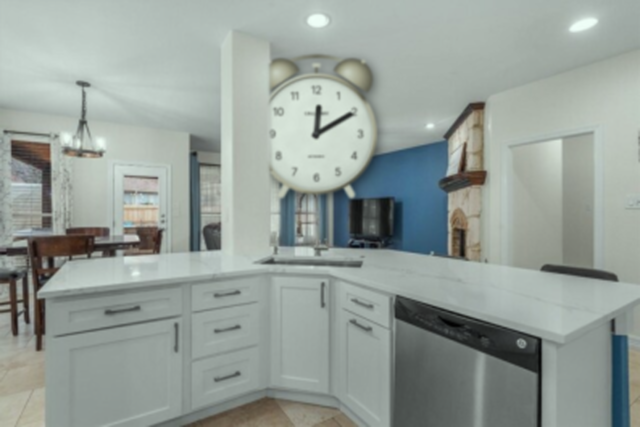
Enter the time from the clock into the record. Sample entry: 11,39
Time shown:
12,10
